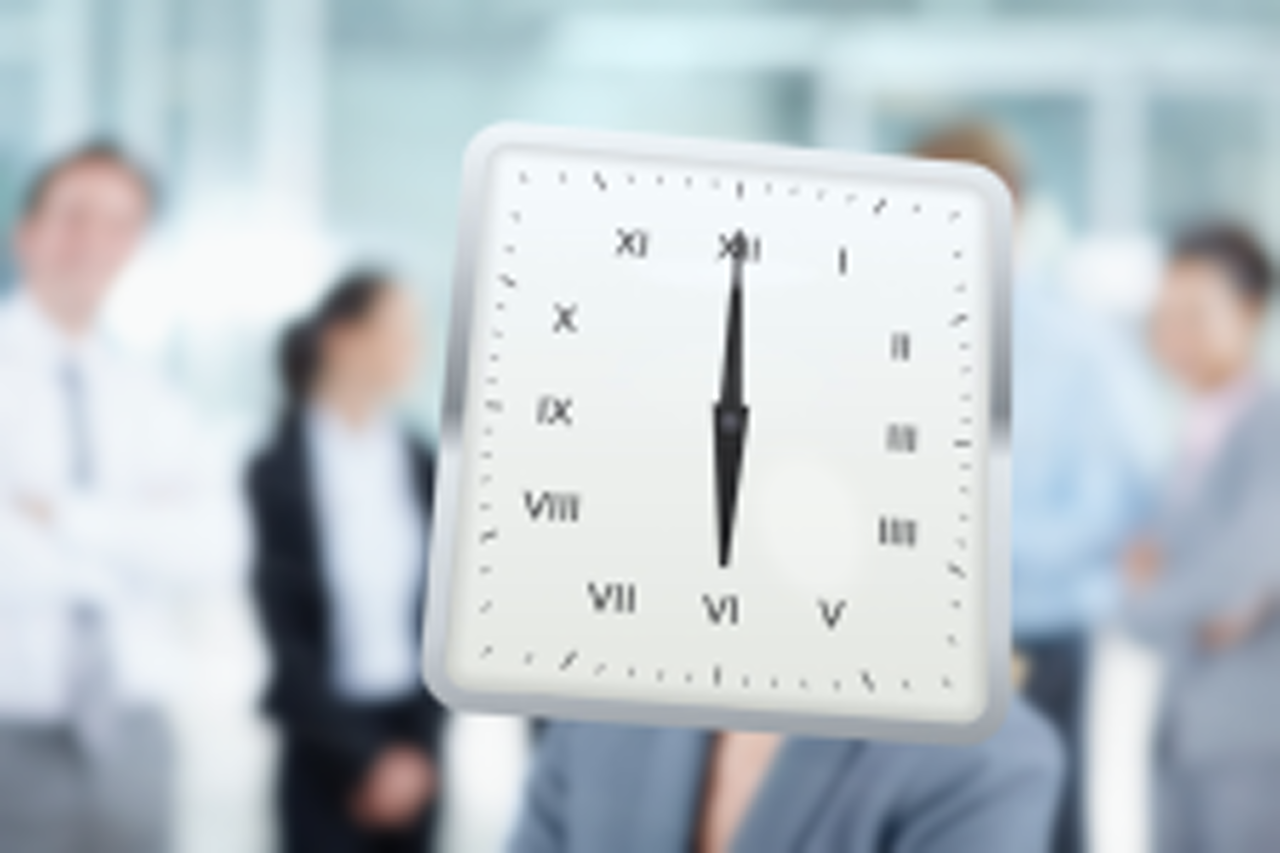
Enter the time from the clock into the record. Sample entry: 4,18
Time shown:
6,00
